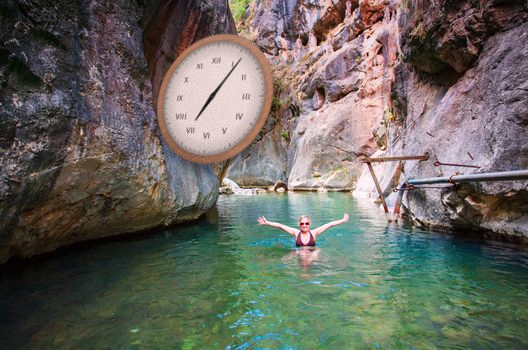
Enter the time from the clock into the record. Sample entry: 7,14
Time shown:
7,06
